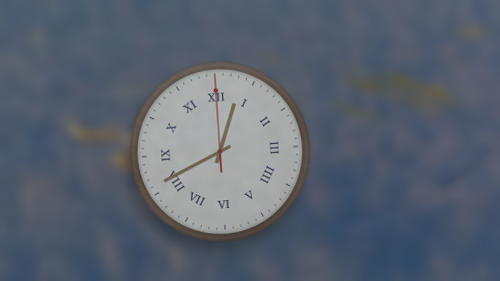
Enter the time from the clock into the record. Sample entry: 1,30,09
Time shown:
12,41,00
